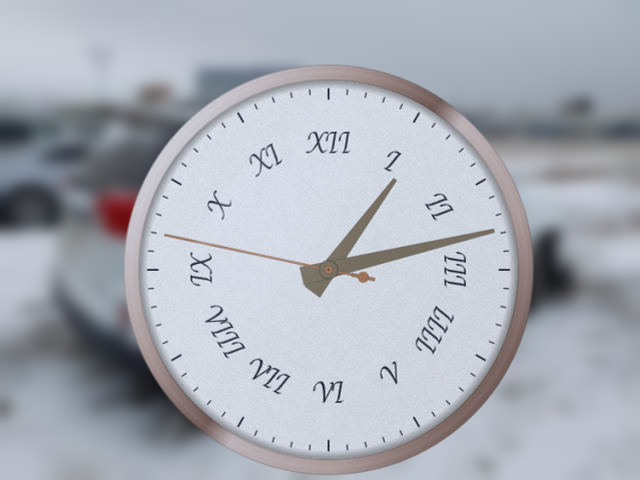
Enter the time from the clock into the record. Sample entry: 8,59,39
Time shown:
1,12,47
